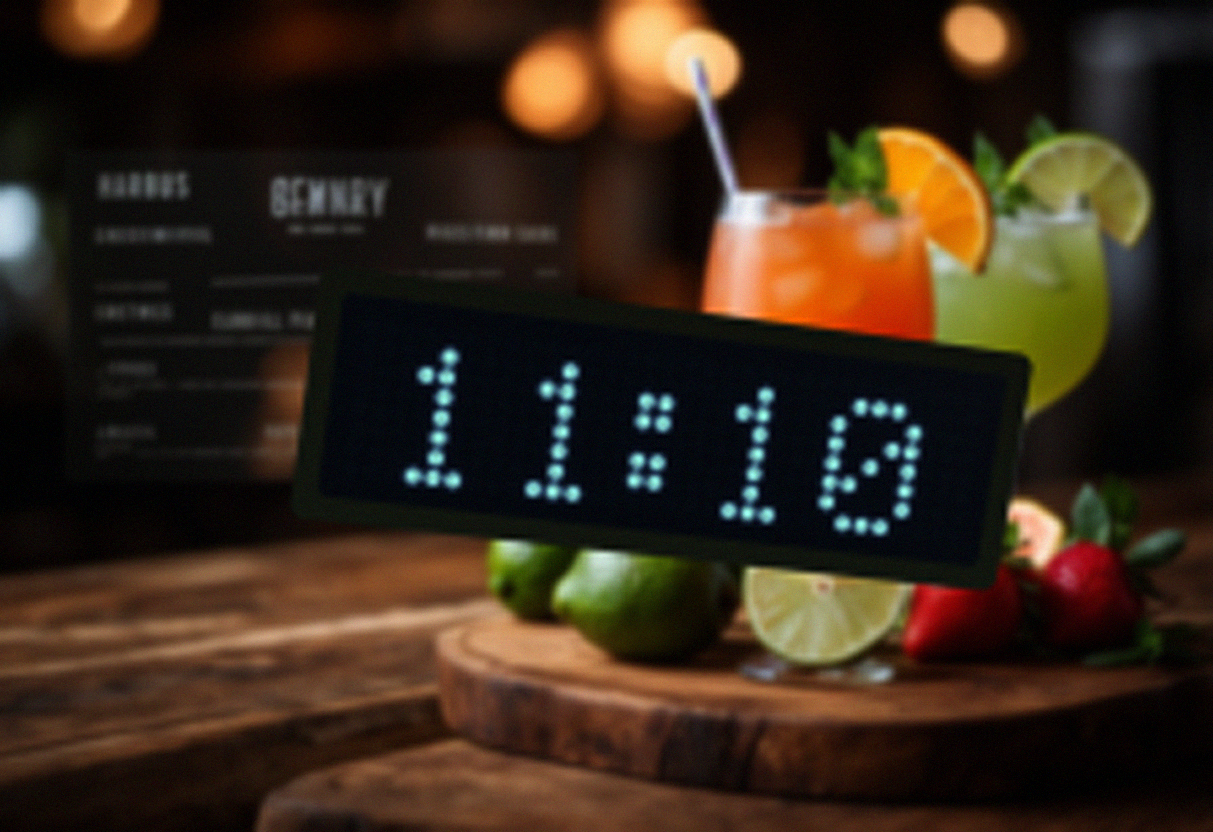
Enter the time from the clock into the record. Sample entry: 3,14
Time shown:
11,10
